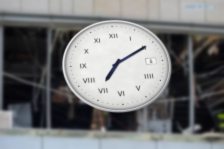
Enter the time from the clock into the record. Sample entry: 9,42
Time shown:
7,10
